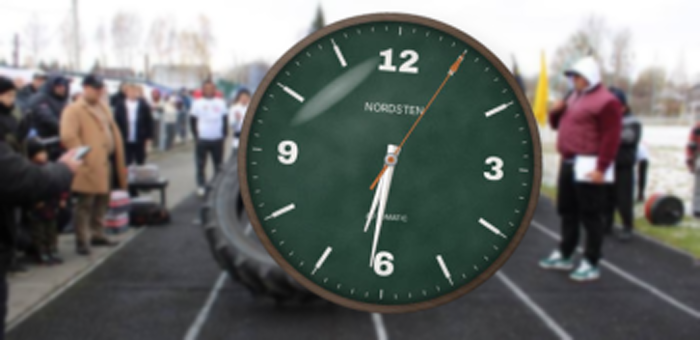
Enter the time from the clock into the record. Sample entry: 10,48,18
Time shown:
6,31,05
